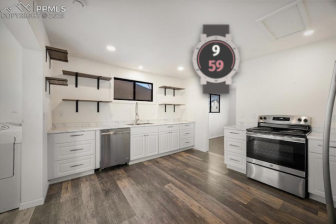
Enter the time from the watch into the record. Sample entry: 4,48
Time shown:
9,59
